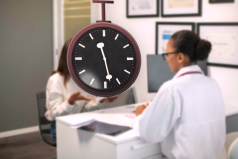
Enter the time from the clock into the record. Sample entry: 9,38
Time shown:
11,28
